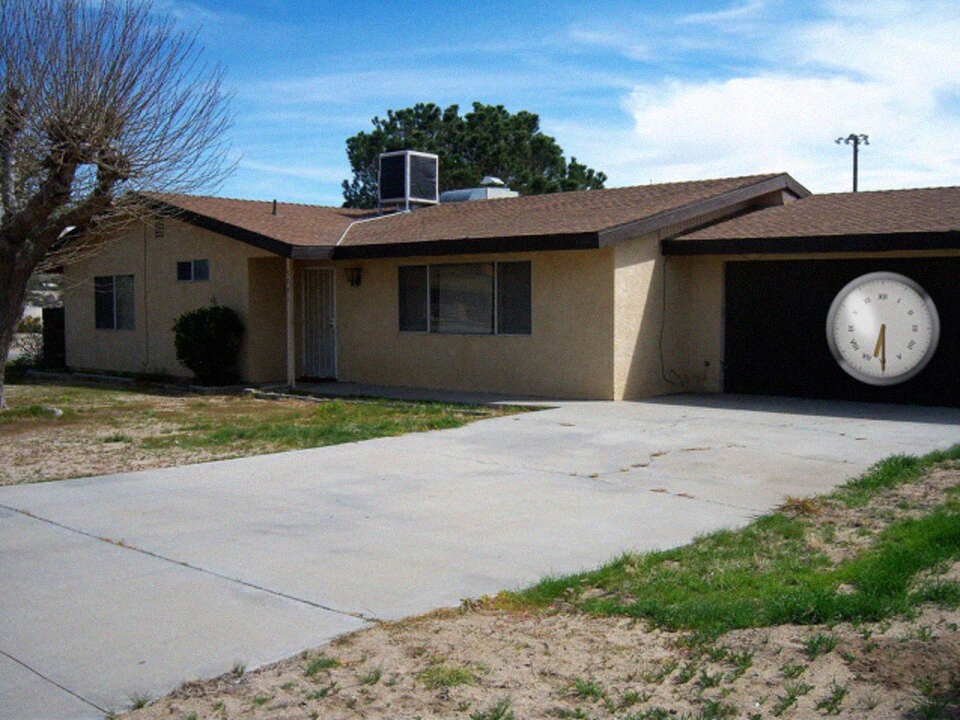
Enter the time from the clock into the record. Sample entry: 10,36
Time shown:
6,30
